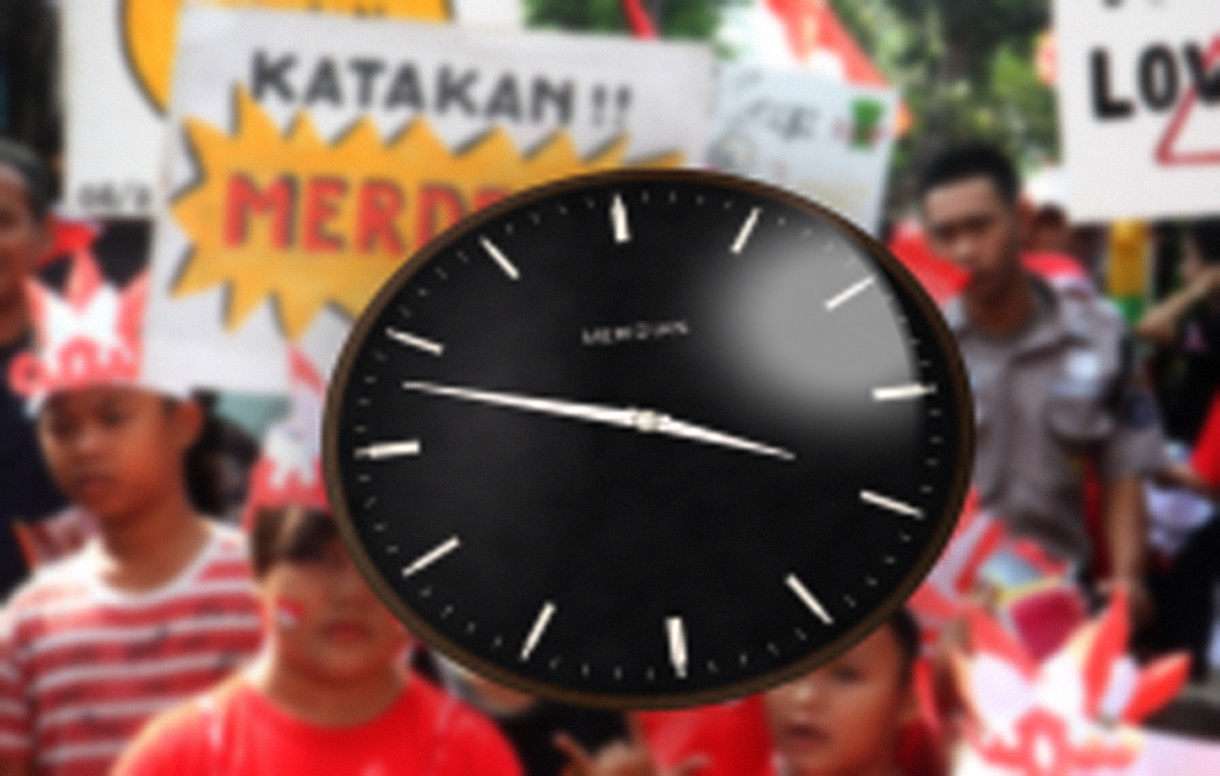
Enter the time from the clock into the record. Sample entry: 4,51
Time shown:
3,48
